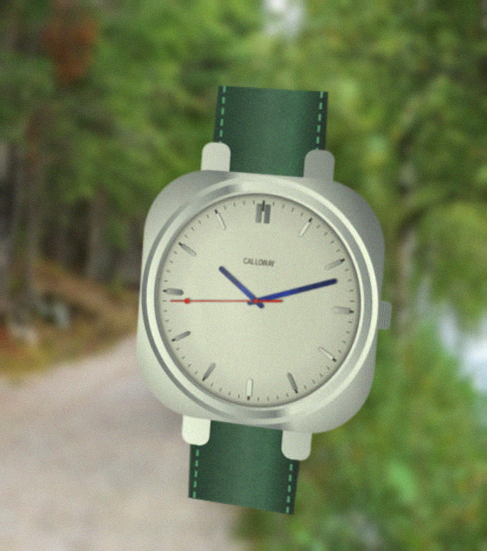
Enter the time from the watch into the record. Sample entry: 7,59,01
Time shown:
10,11,44
